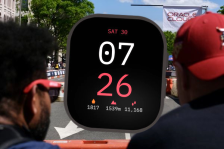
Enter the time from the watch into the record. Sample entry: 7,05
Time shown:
7,26
